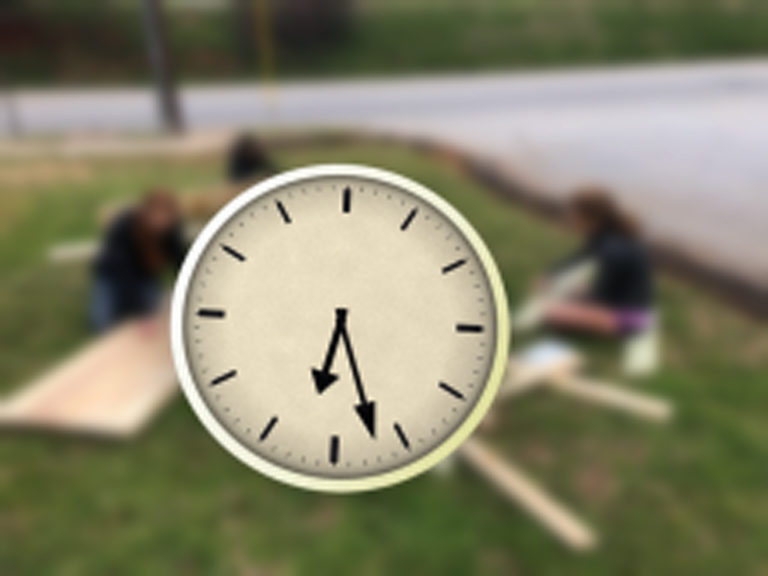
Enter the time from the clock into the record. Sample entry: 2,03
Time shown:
6,27
